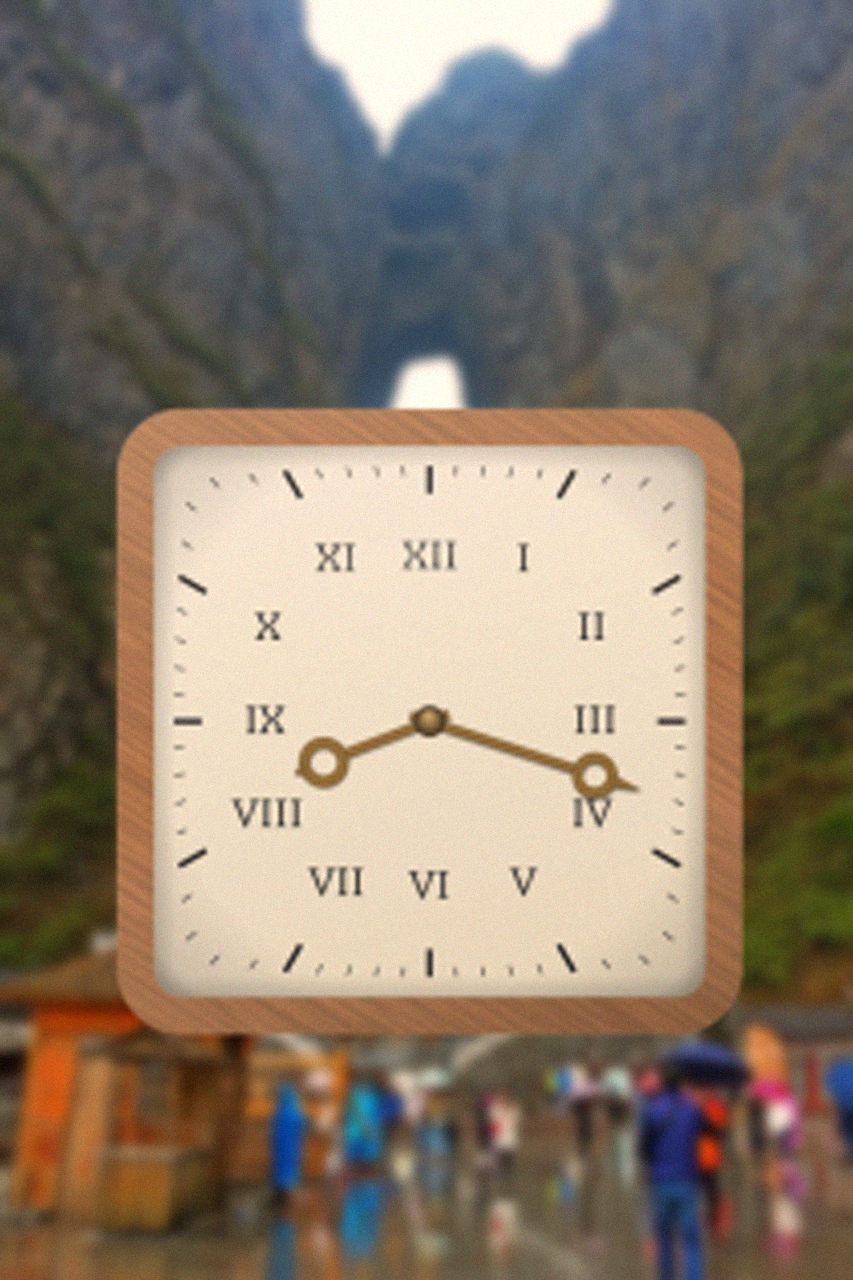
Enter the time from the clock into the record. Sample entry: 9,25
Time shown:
8,18
